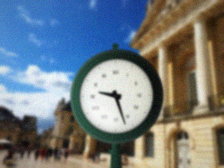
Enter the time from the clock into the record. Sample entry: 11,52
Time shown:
9,27
